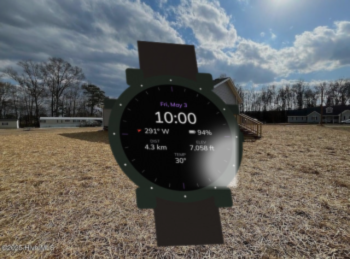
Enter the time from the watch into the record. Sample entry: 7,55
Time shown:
10,00
